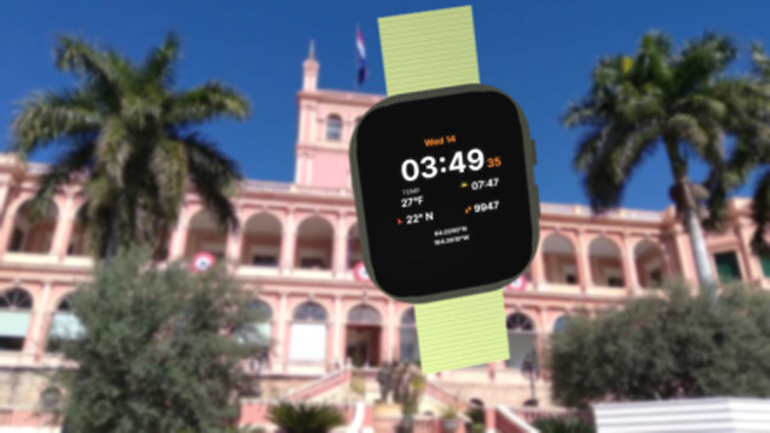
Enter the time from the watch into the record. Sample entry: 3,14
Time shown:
3,49
